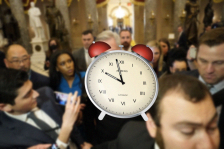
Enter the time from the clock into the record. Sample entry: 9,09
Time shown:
9,58
